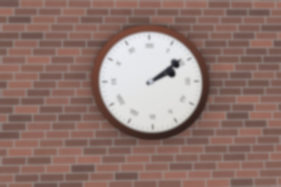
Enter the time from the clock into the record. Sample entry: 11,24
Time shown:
2,09
